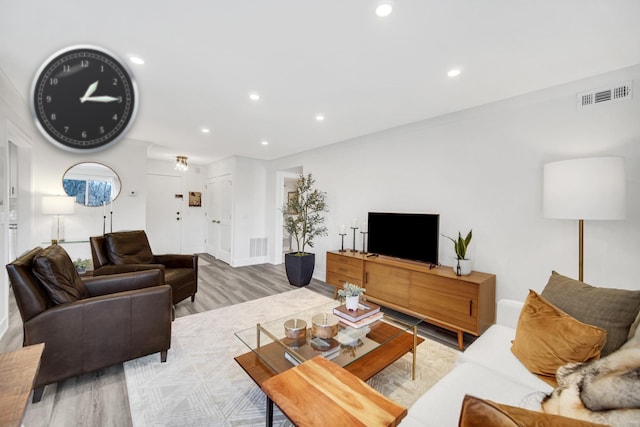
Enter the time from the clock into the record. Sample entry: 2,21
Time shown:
1,15
